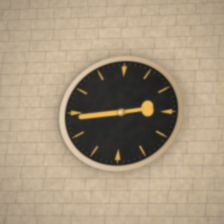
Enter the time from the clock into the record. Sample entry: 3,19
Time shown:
2,44
